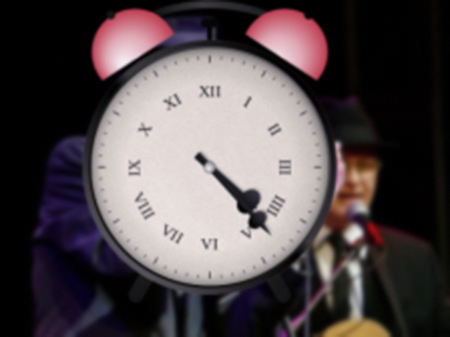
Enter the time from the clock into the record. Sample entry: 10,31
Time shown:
4,23
